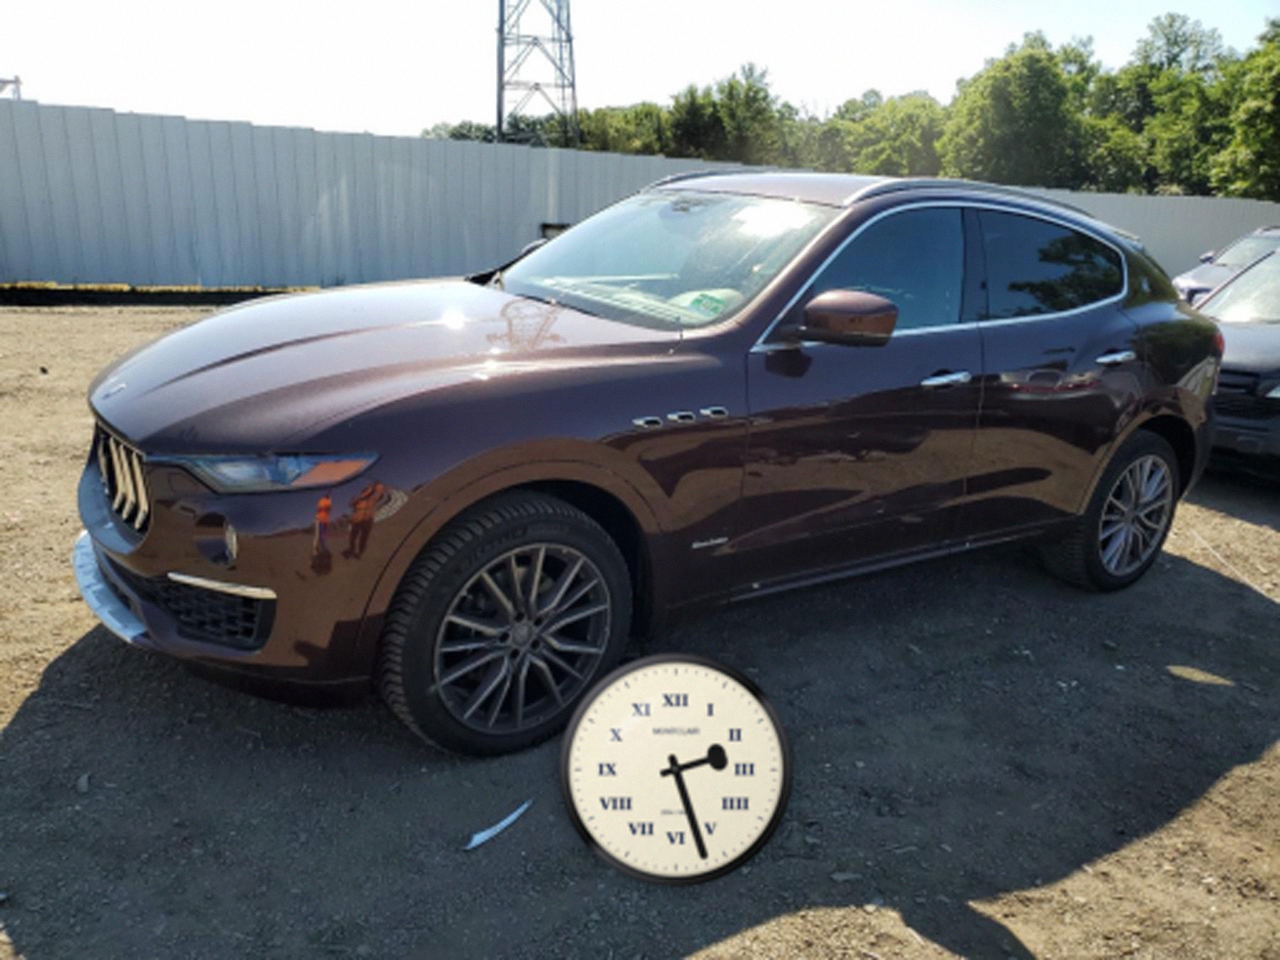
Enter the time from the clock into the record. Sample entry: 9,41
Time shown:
2,27
